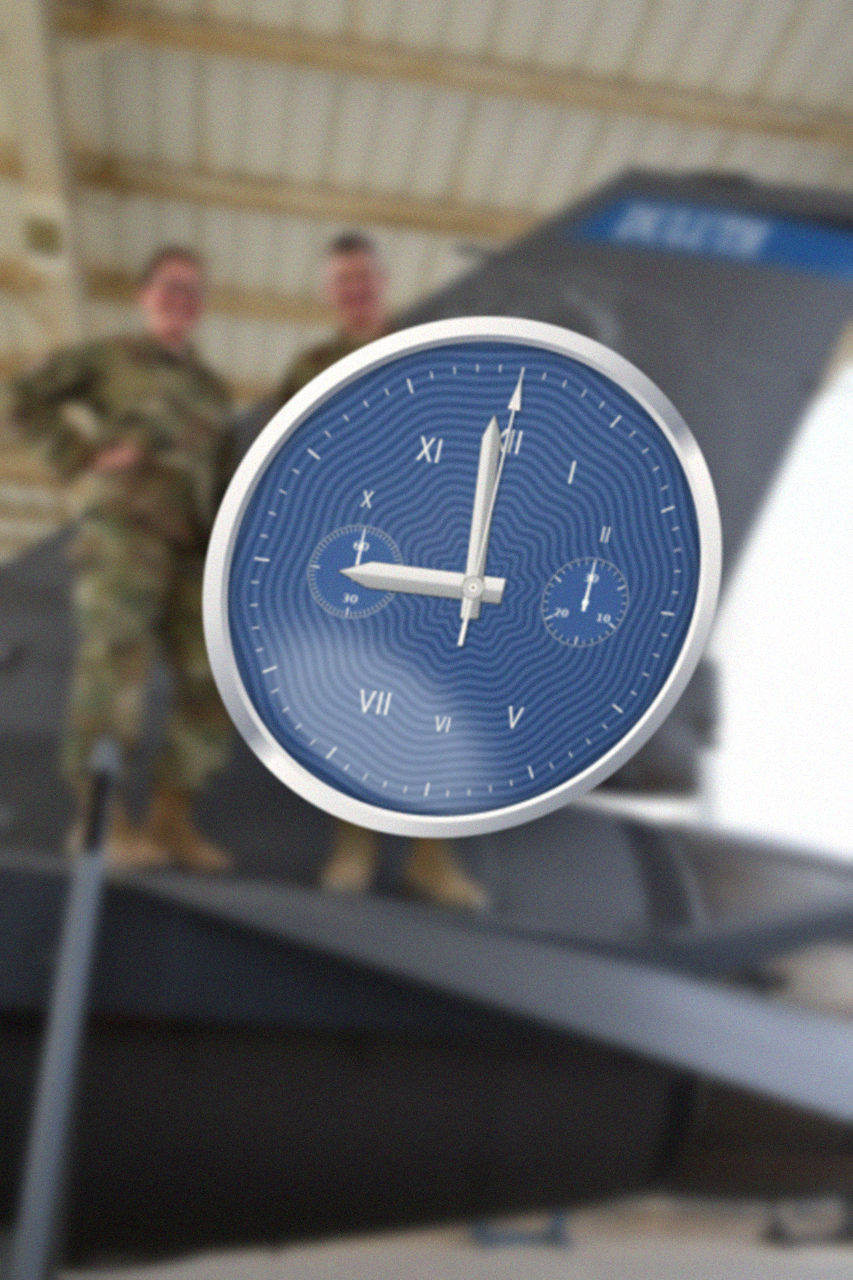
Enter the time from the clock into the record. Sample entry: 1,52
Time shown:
8,59
